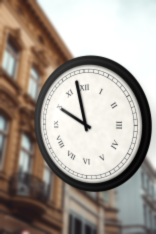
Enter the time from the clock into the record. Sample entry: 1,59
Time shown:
9,58
